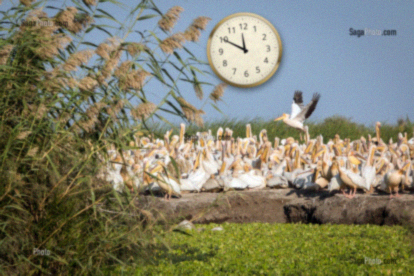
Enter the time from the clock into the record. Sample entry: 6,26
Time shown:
11,50
